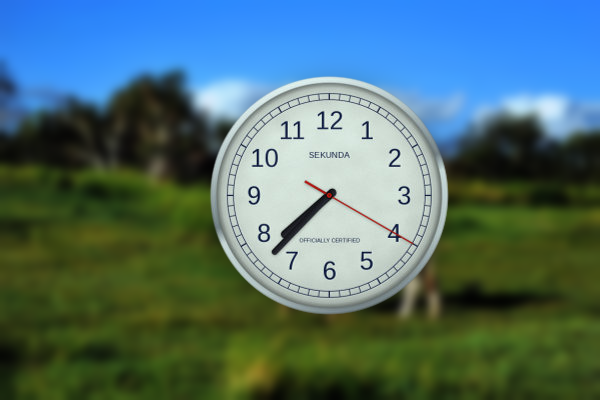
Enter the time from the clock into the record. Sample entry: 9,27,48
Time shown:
7,37,20
